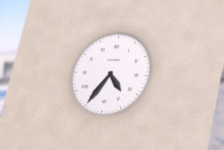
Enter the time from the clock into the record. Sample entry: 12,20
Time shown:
4,35
